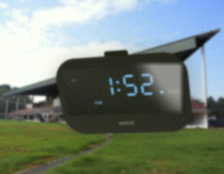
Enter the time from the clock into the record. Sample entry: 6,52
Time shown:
1,52
